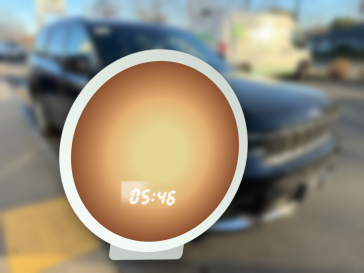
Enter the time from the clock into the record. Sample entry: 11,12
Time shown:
5,46
